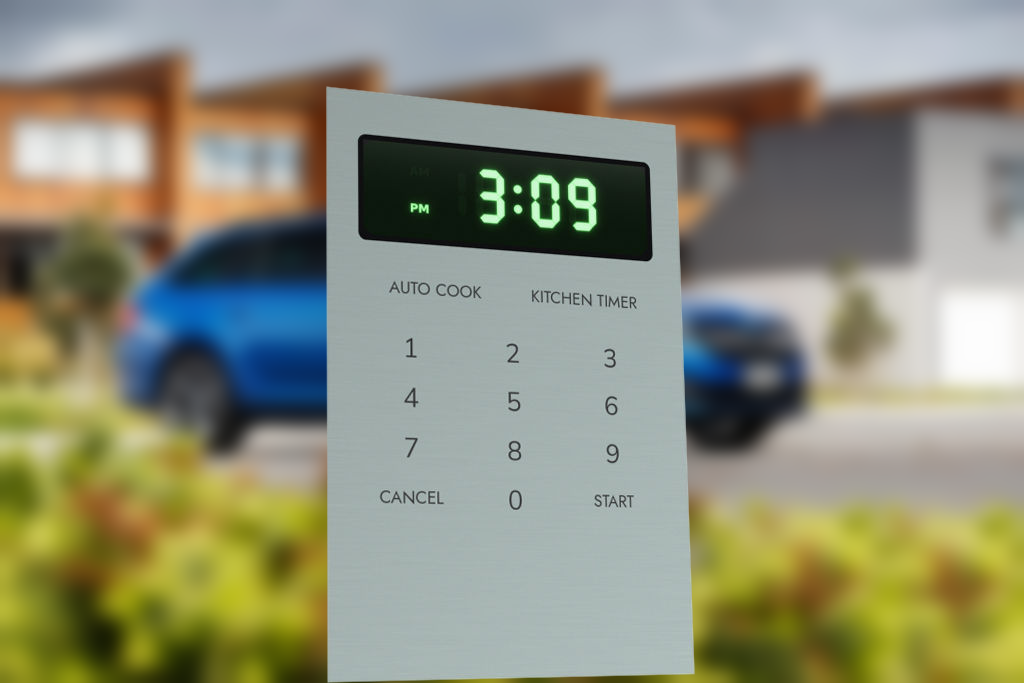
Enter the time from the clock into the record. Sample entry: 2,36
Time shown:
3,09
